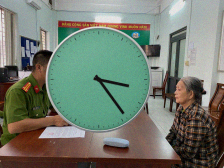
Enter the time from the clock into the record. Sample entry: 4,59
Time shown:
3,24
